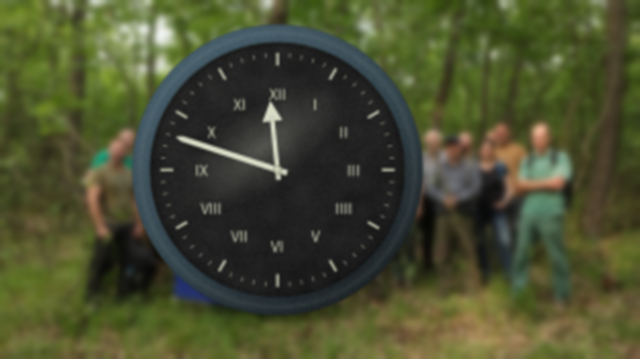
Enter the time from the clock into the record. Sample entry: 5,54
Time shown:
11,48
